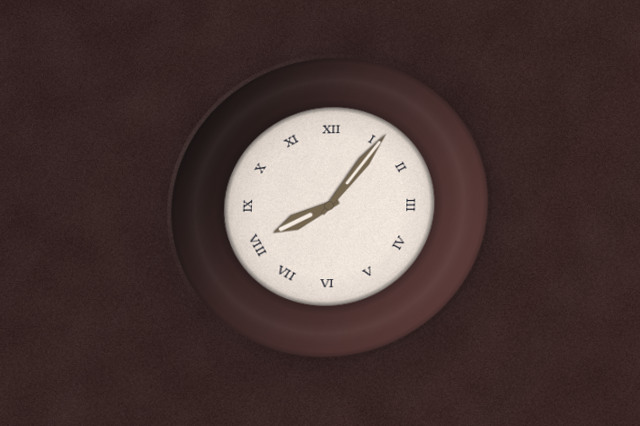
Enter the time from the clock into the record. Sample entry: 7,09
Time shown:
8,06
